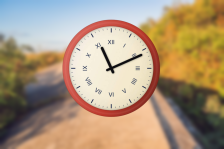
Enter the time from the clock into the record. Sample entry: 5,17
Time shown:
11,11
